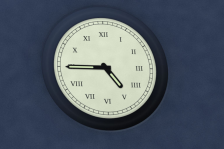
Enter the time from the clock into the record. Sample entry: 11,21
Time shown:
4,45
